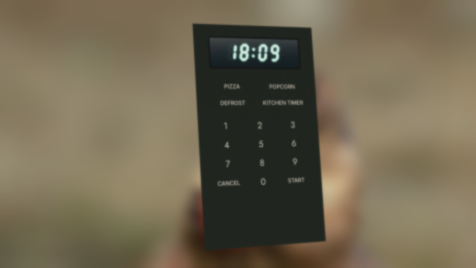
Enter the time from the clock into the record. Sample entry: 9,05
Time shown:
18,09
